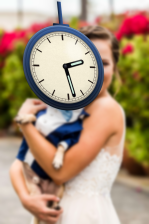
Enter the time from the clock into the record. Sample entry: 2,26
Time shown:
2,28
